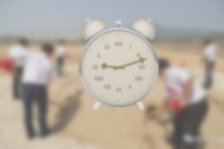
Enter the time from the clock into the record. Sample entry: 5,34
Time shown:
9,12
